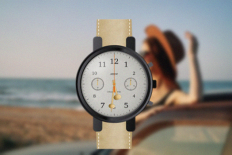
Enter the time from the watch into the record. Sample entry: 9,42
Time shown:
5,31
